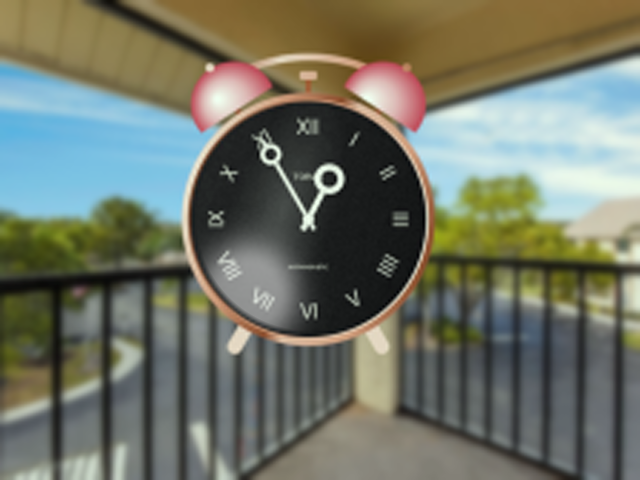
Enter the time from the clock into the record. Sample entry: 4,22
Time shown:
12,55
